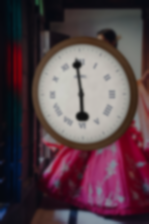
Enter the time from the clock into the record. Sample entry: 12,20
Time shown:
5,59
